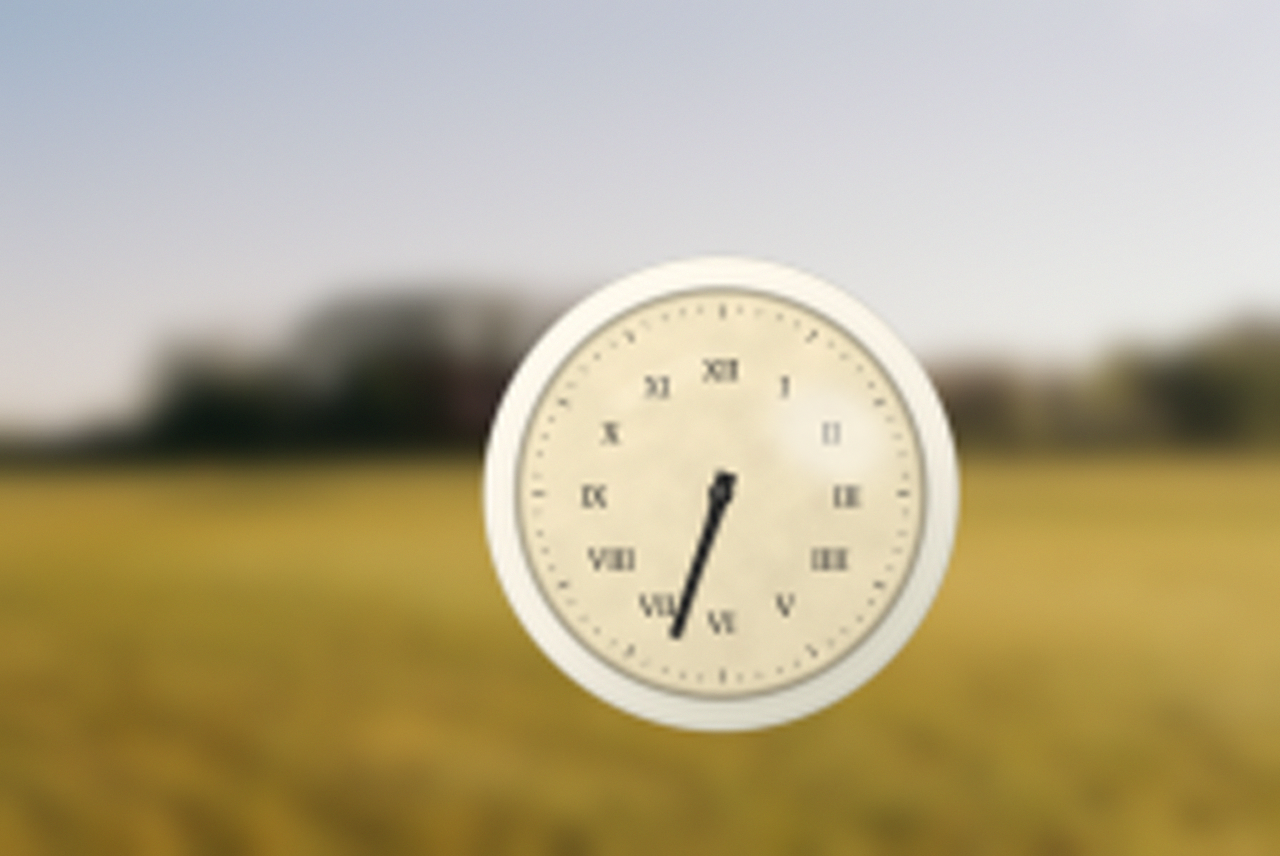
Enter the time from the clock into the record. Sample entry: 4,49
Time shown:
6,33
